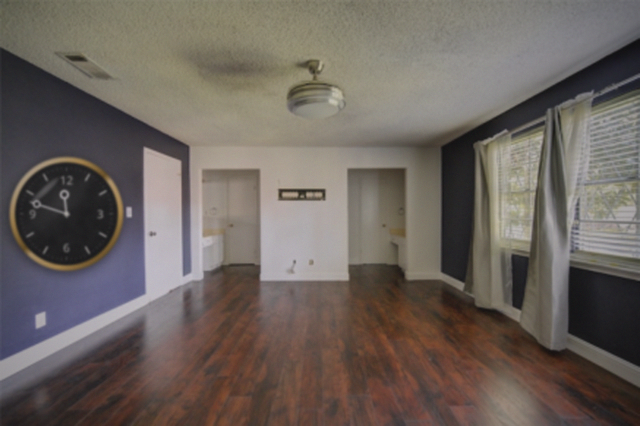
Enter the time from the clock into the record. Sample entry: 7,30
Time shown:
11,48
